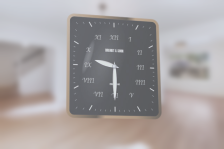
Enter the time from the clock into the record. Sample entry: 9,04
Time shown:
9,30
